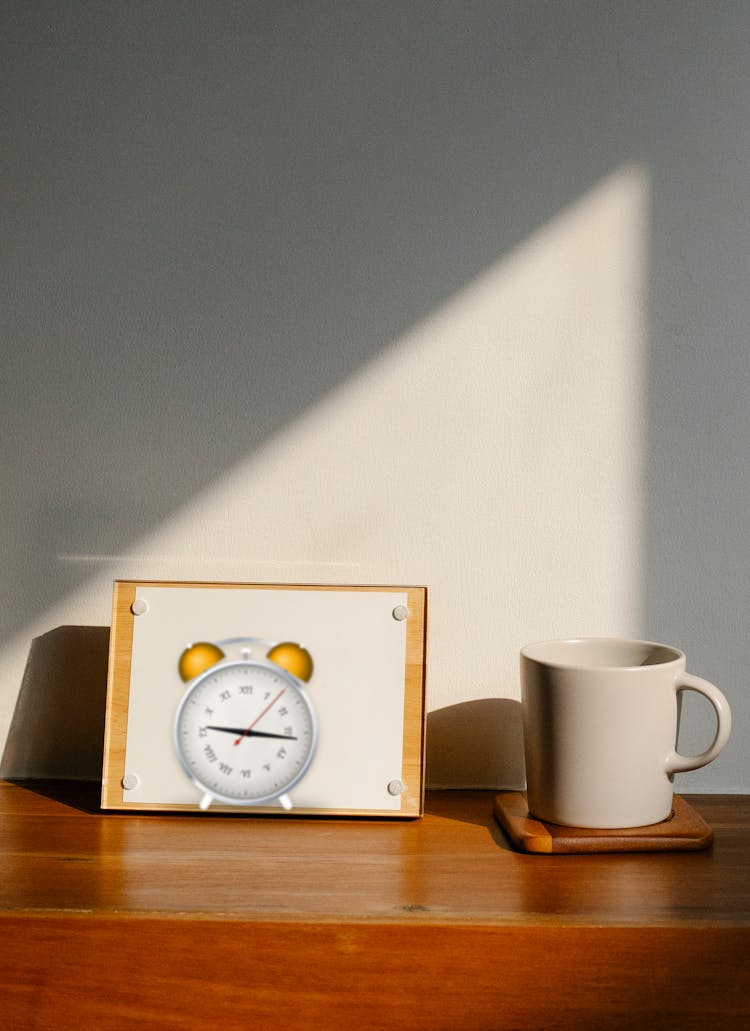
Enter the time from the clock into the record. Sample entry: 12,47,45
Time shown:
9,16,07
